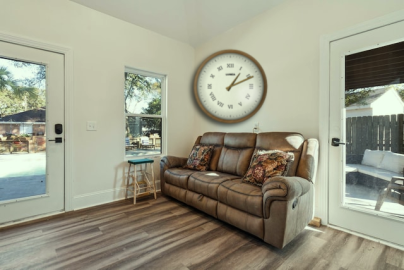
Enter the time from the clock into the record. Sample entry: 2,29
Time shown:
1,11
